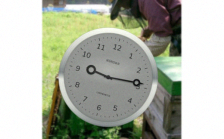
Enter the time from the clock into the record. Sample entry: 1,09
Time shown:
9,14
